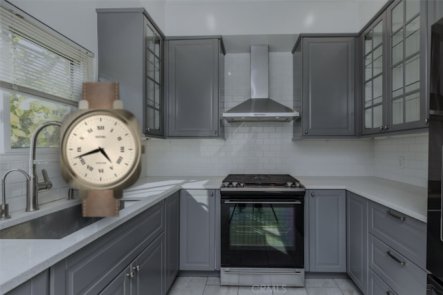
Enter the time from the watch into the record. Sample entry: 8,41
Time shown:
4,42
